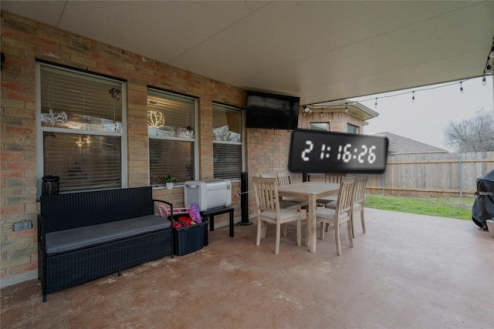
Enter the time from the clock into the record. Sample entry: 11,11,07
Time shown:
21,16,26
